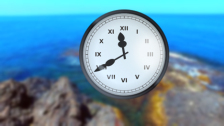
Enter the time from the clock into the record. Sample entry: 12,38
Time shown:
11,40
